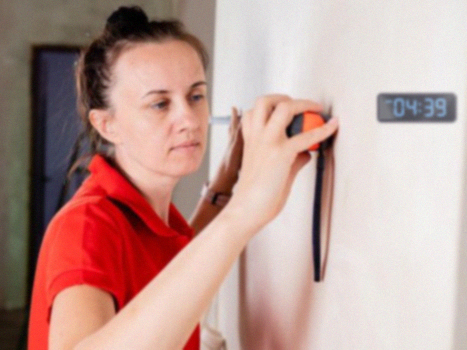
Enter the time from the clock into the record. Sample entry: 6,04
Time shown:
4,39
